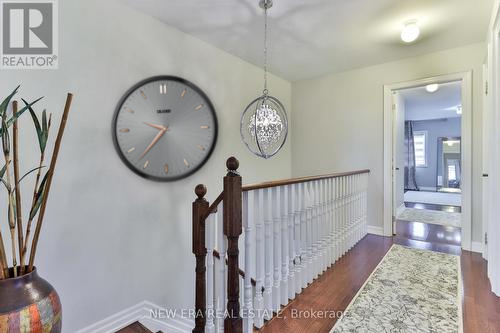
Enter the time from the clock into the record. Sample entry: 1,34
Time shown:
9,37
